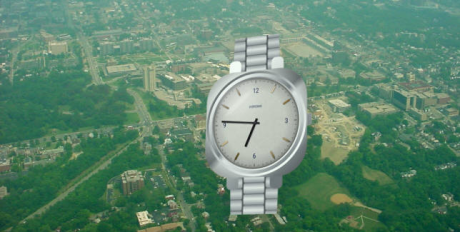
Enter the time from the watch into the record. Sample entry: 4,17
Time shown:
6,46
